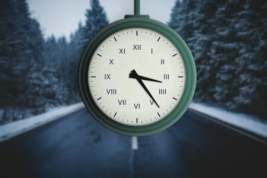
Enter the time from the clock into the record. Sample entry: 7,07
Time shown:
3,24
